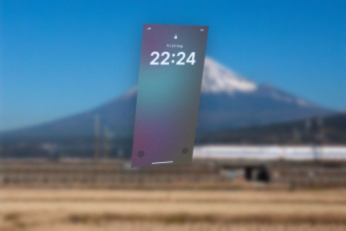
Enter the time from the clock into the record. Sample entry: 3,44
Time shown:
22,24
